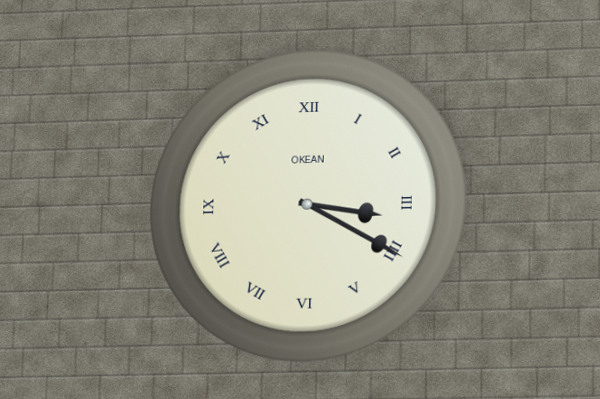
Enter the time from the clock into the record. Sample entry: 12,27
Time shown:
3,20
